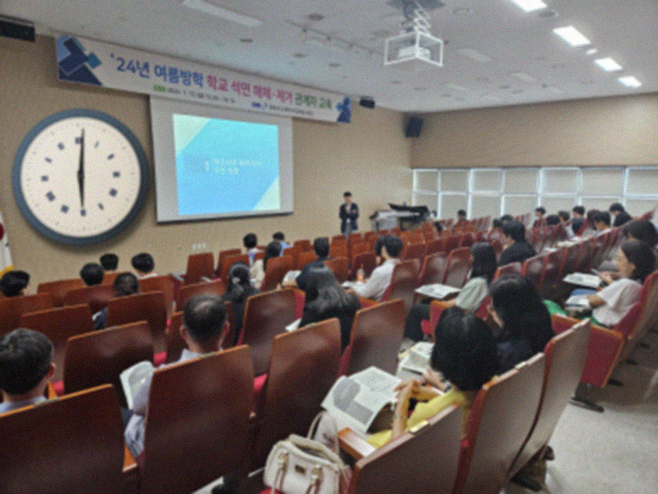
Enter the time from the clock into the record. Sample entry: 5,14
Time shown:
6,01
